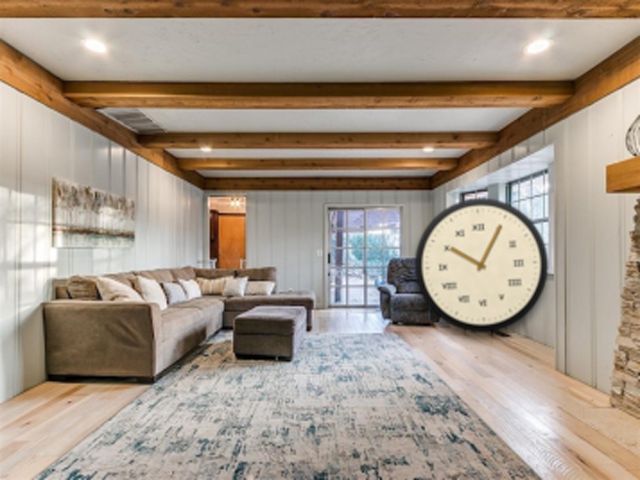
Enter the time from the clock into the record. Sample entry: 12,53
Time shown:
10,05
